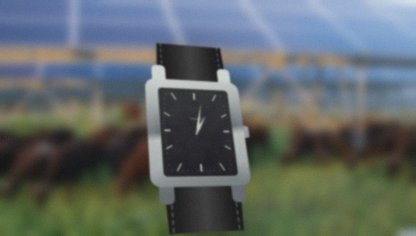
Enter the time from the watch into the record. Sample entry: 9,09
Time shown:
1,02
